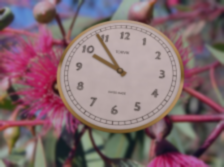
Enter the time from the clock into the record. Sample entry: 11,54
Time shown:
9,54
